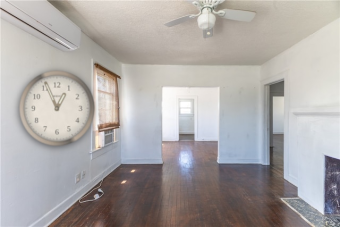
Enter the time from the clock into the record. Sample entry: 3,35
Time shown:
12,56
